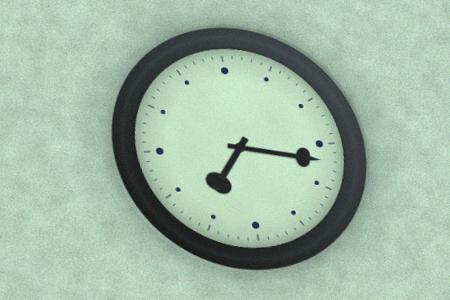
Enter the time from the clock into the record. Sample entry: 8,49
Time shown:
7,17
